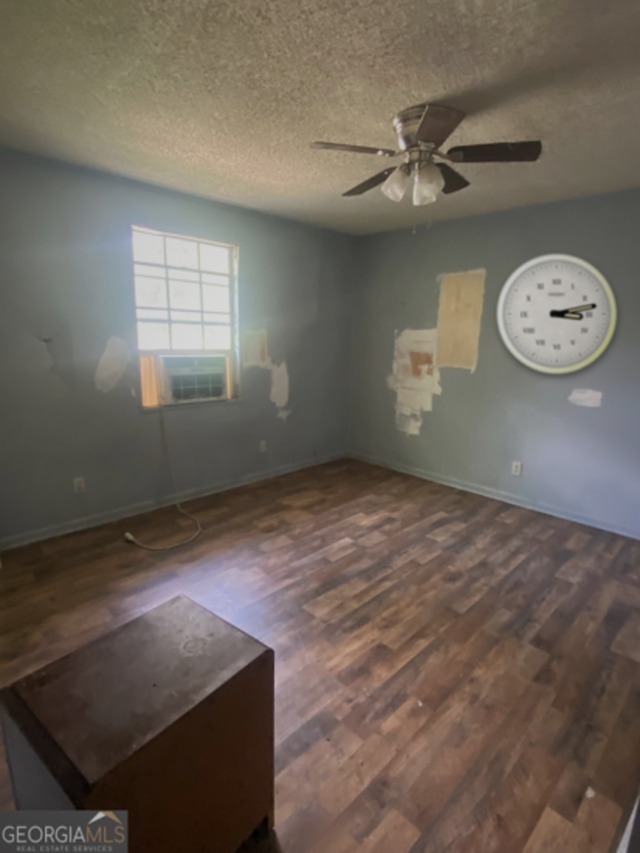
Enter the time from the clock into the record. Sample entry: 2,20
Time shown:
3,13
